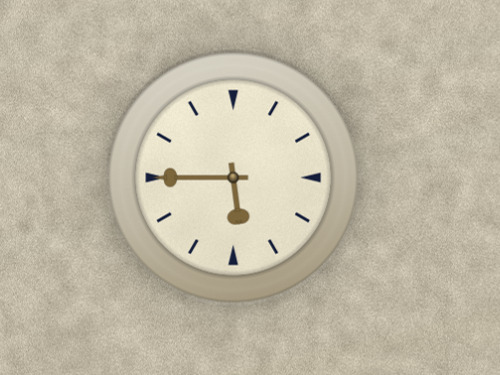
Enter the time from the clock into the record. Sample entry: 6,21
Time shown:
5,45
